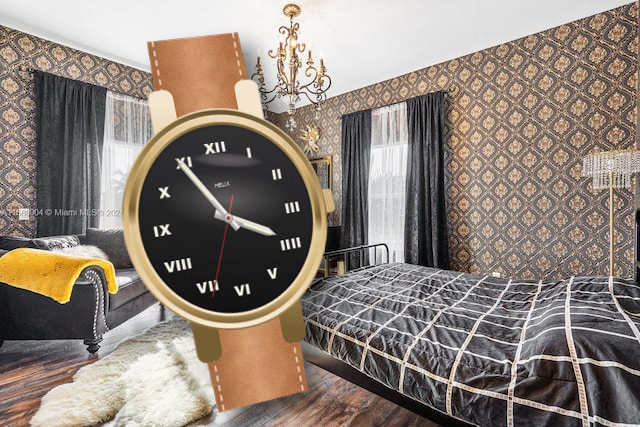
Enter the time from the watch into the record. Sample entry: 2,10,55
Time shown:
3,54,34
